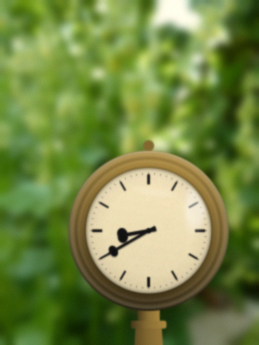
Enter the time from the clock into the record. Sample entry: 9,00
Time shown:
8,40
